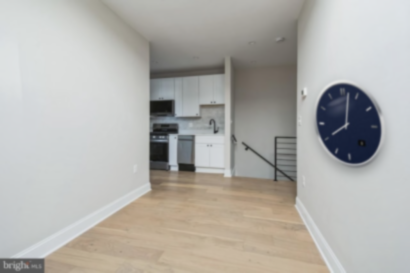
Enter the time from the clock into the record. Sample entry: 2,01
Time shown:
8,02
